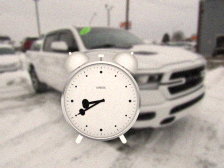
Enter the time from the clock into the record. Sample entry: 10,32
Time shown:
8,40
